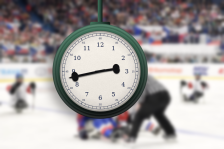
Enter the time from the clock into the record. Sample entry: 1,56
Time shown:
2,43
